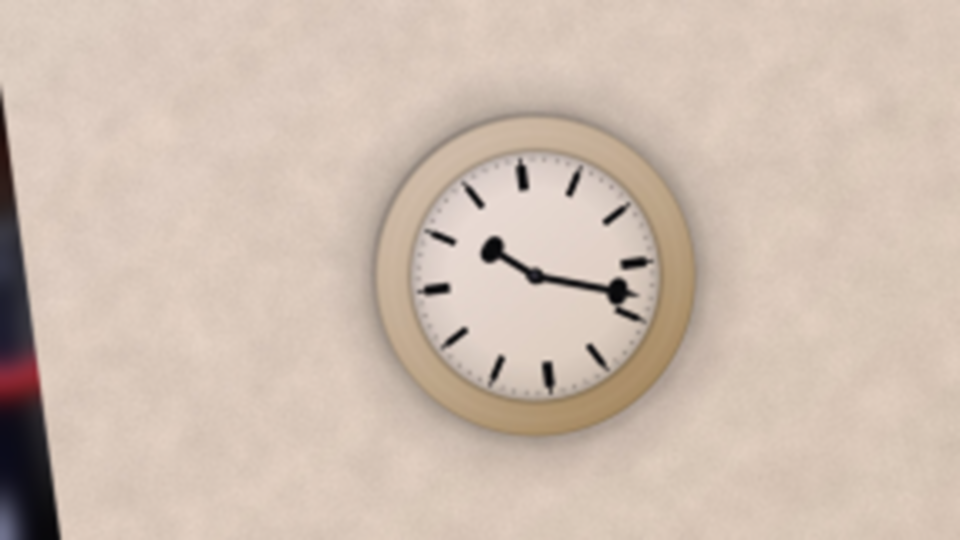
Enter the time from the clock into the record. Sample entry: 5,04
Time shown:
10,18
